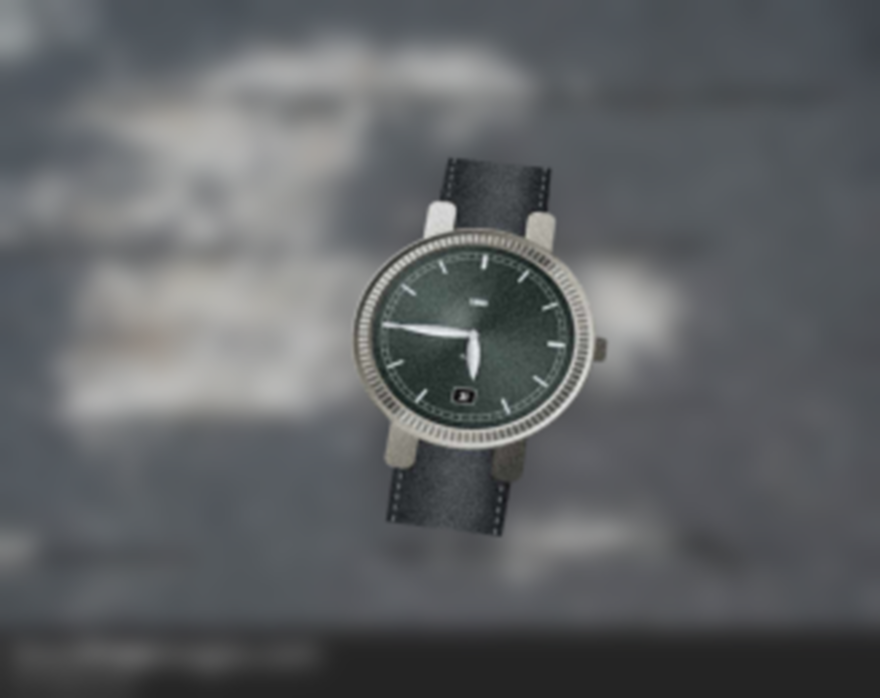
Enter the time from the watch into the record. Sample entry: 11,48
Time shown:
5,45
